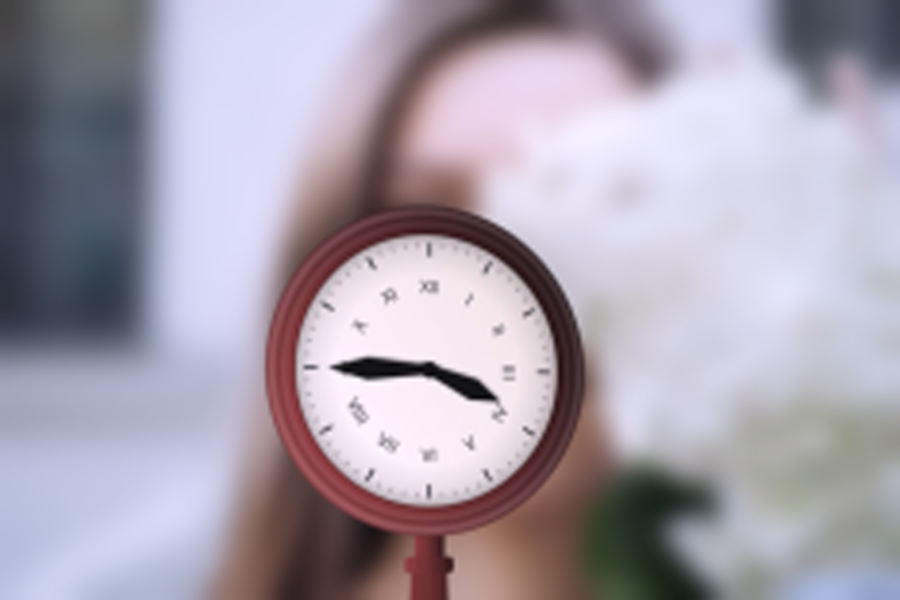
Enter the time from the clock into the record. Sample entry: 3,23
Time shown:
3,45
